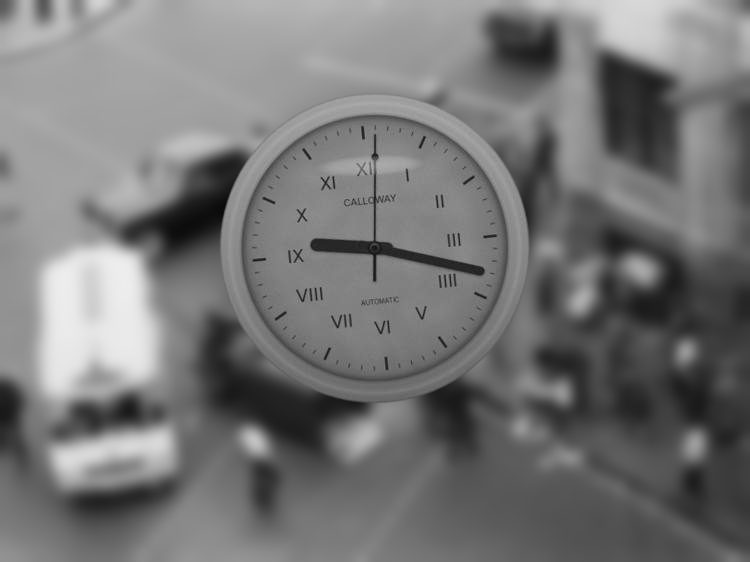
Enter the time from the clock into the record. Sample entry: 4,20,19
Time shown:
9,18,01
